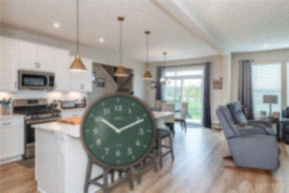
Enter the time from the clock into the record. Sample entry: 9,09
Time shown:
10,11
